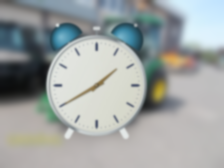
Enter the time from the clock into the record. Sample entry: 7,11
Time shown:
1,40
